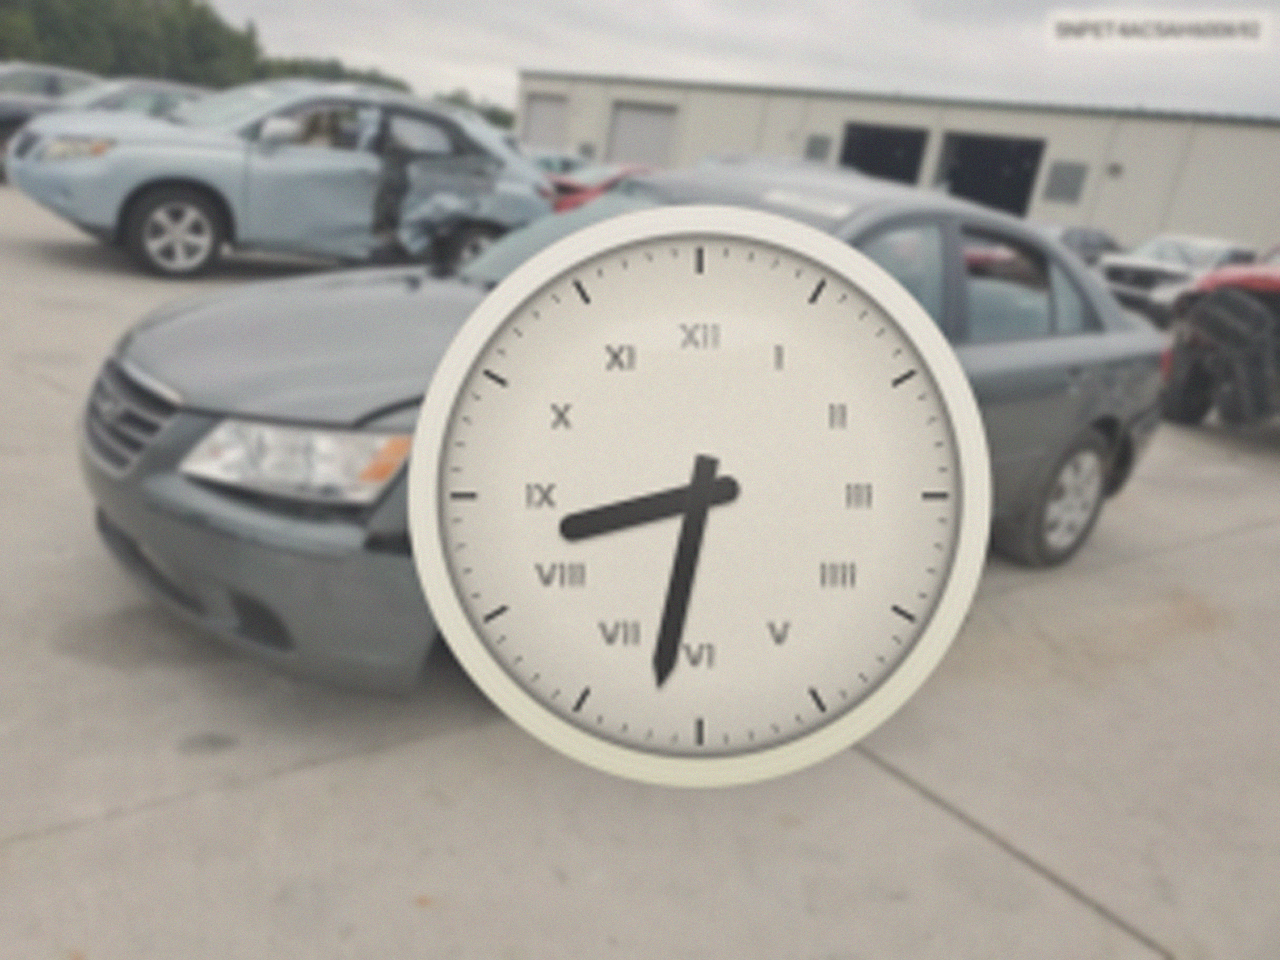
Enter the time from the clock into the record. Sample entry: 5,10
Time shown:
8,32
